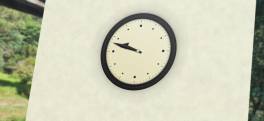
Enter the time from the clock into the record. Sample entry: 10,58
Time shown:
9,48
